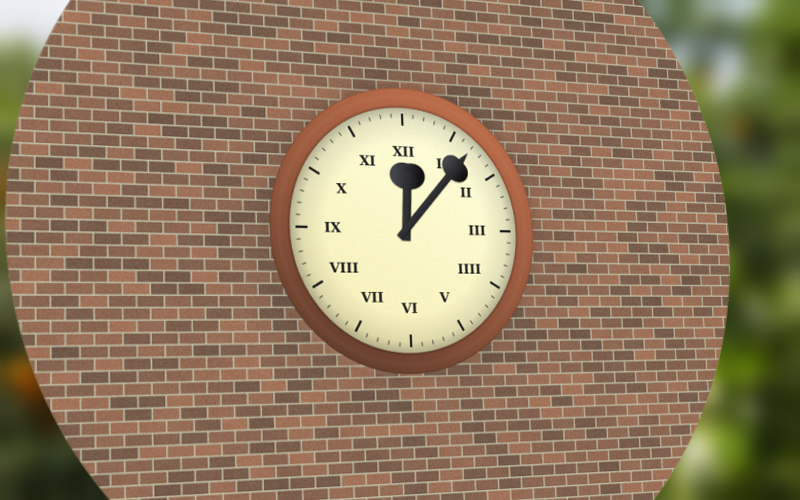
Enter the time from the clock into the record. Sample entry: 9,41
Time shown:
12,07
